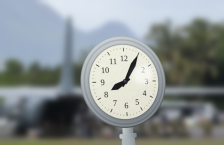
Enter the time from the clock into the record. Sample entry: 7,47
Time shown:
8,05
